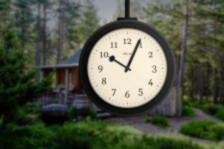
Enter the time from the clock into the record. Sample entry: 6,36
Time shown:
10,04
